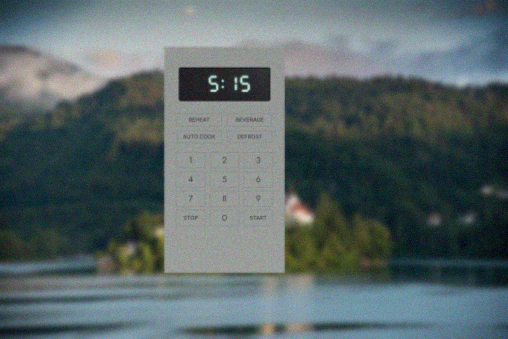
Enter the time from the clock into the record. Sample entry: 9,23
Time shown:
5,15
